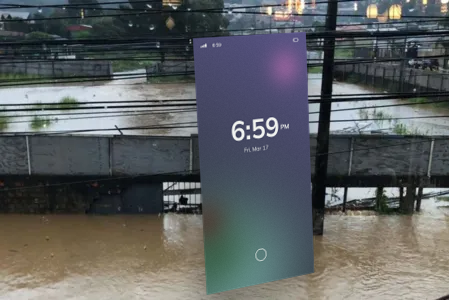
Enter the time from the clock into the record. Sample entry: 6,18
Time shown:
6,59
